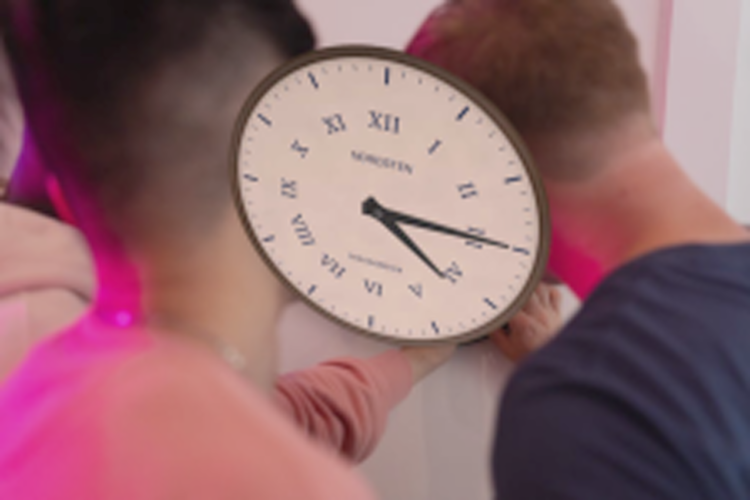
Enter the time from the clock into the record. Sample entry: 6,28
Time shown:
4,15
